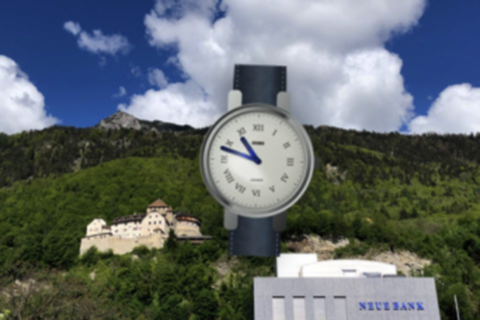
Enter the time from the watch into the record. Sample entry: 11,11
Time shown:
10,48
